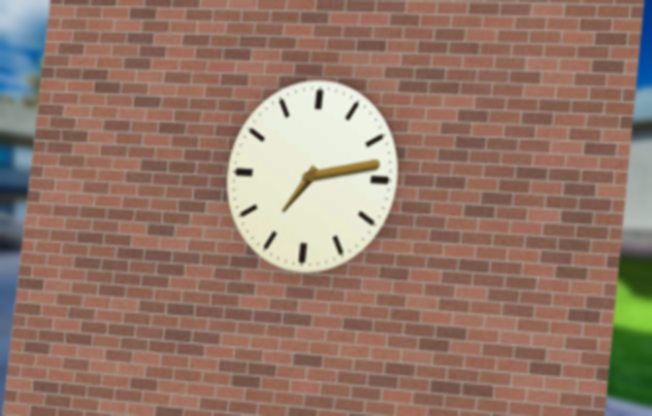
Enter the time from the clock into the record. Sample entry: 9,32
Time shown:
7,13
